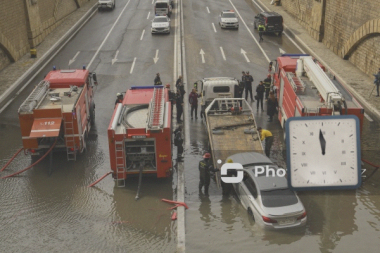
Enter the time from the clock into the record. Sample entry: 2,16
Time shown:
11,59
